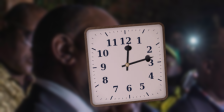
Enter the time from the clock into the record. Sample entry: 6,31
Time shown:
12,13
